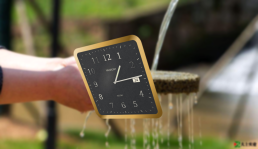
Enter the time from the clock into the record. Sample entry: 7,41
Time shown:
1,14
